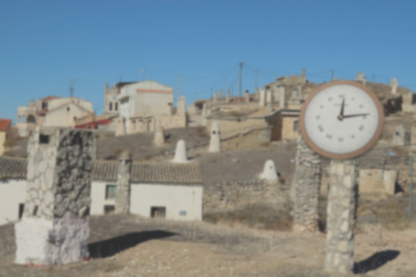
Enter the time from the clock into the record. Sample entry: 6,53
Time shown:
12,14
